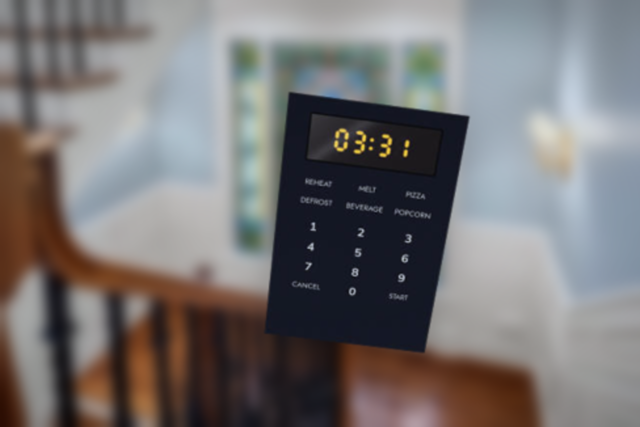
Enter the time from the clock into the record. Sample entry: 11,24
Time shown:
3,31
